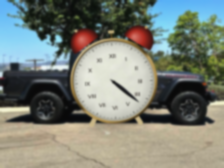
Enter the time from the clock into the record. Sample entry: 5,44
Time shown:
4,22
